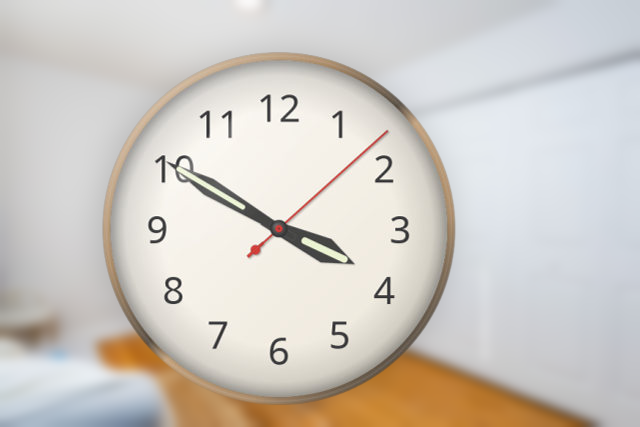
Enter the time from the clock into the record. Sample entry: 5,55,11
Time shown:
3,50,08
